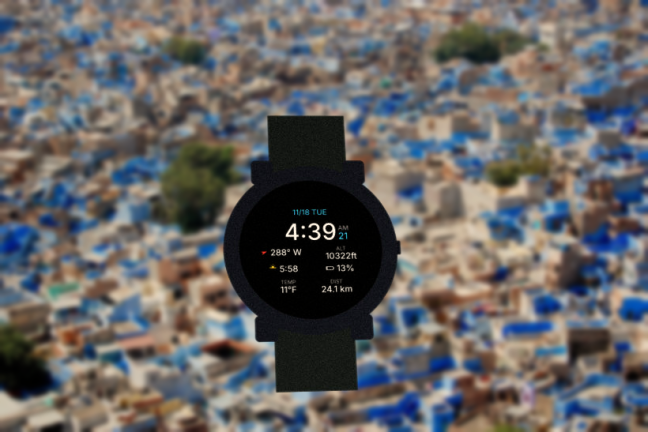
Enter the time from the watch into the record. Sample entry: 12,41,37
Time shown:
4,39,21
